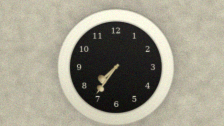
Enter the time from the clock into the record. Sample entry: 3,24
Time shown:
7,36
